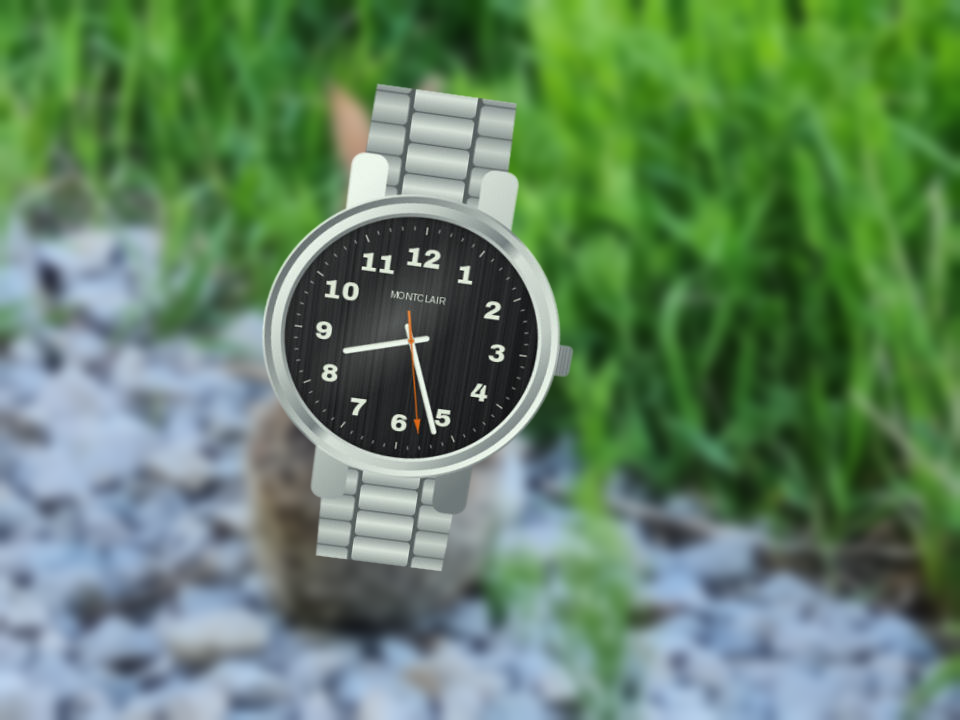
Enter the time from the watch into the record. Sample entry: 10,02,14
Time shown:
8,26,28
